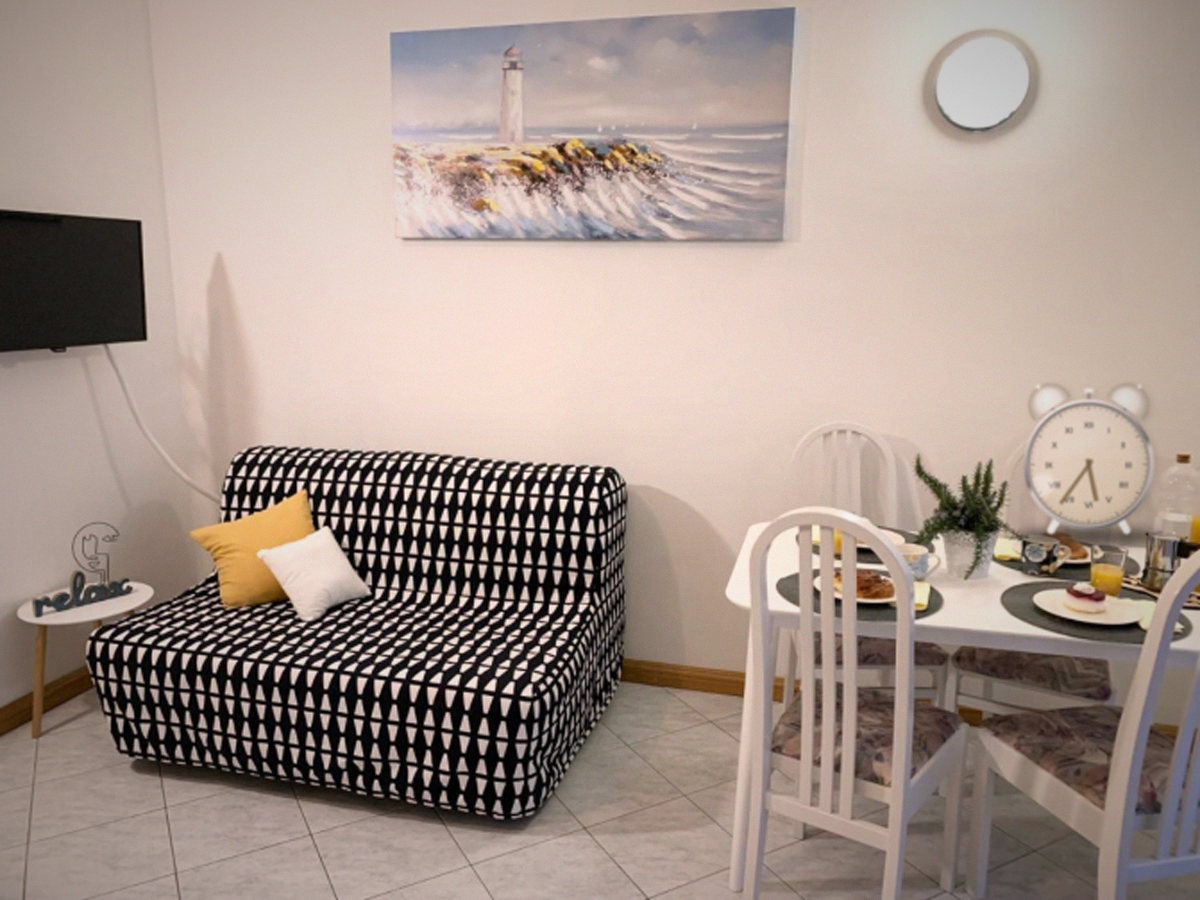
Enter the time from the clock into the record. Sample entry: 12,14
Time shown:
5,36
